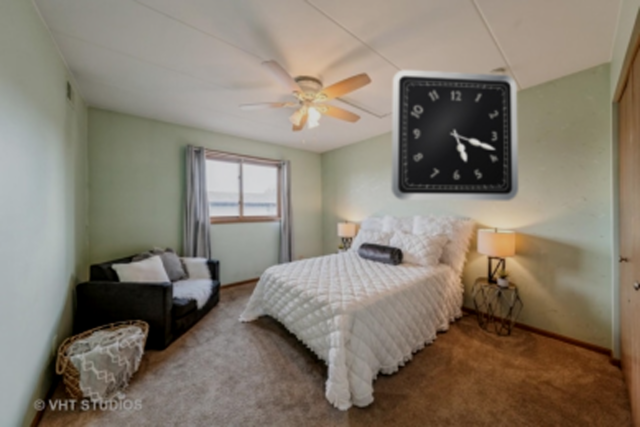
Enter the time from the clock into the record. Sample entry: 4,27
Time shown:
5,18
